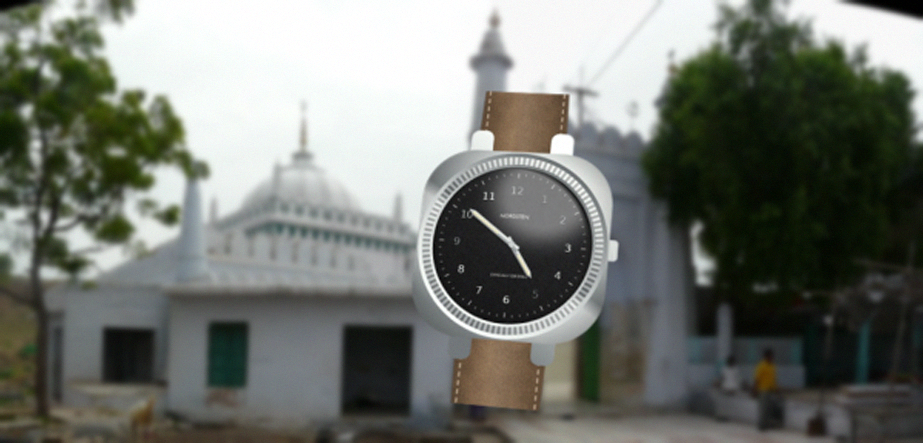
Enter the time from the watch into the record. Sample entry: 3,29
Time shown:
4,51
